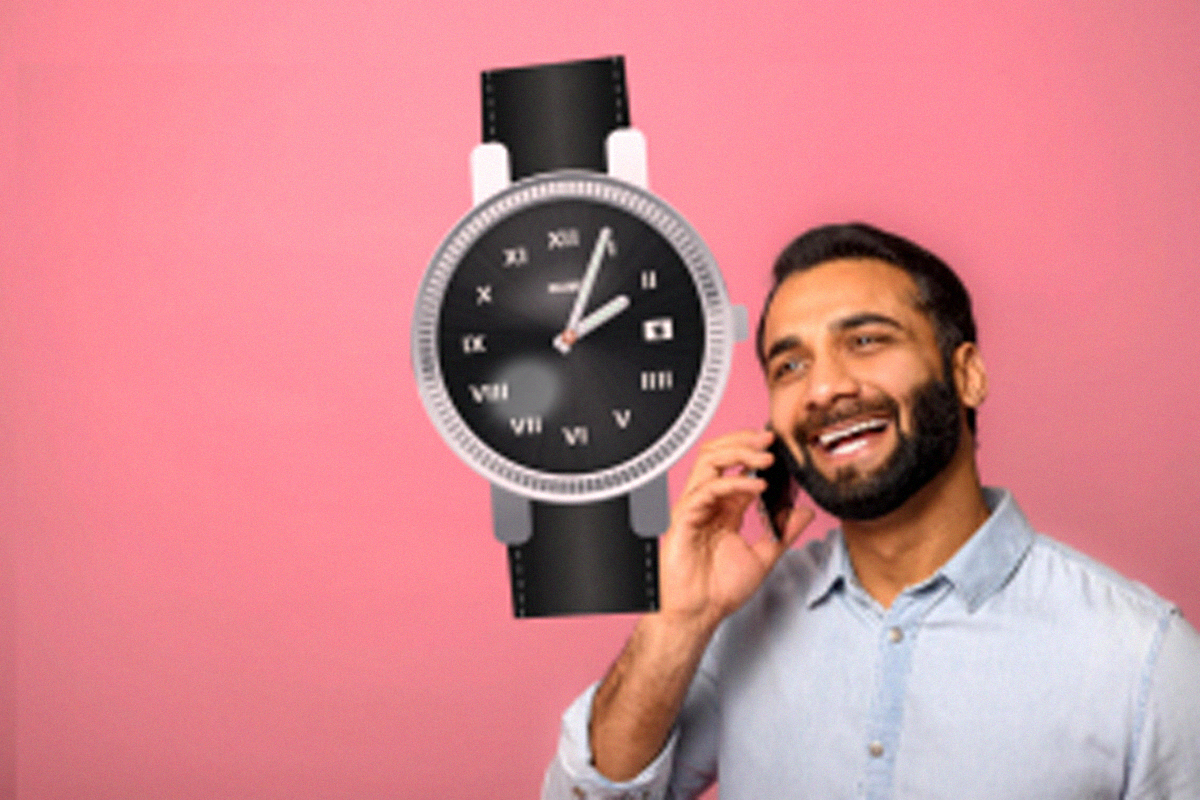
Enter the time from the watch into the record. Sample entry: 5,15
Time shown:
2,04
